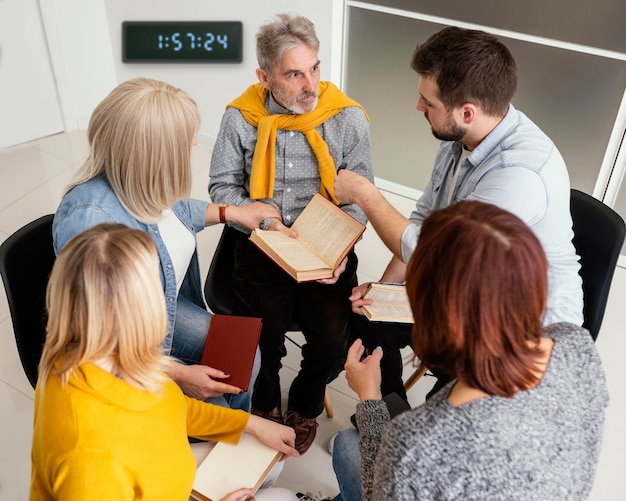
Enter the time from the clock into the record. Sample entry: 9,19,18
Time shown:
1,57,24
